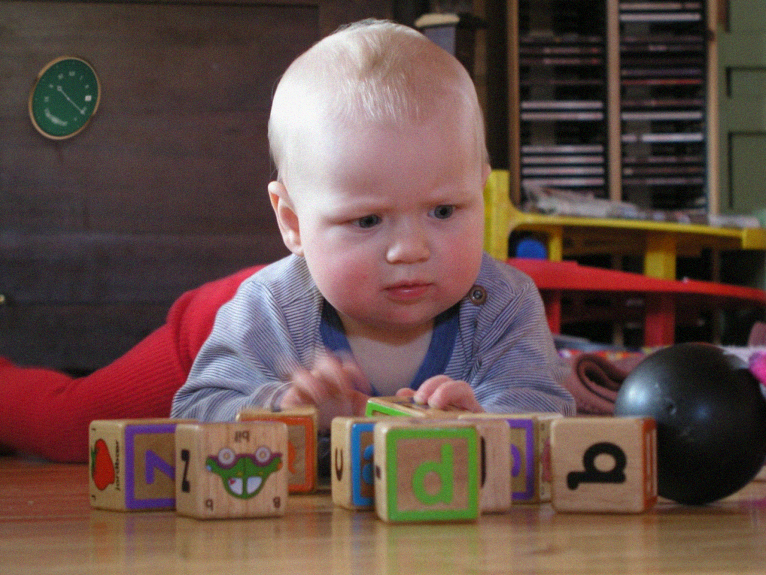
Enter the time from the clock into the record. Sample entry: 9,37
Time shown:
10,21
